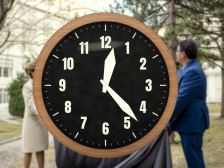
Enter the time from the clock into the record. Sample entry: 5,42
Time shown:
12,23
